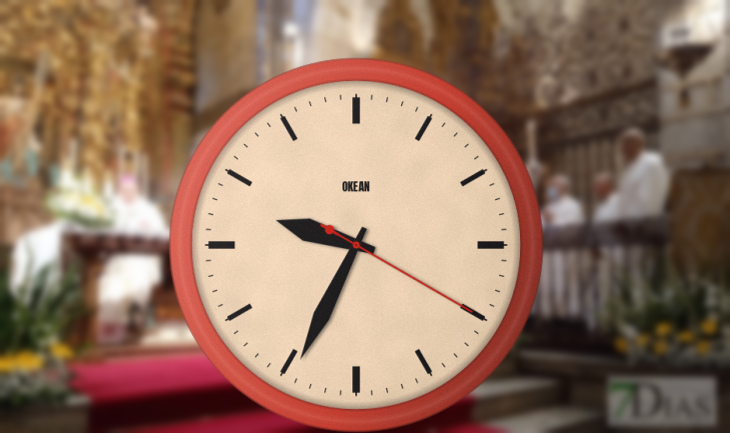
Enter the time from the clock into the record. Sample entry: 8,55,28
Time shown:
9,34,20
